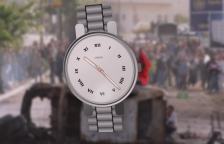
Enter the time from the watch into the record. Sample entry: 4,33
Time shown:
10,23
